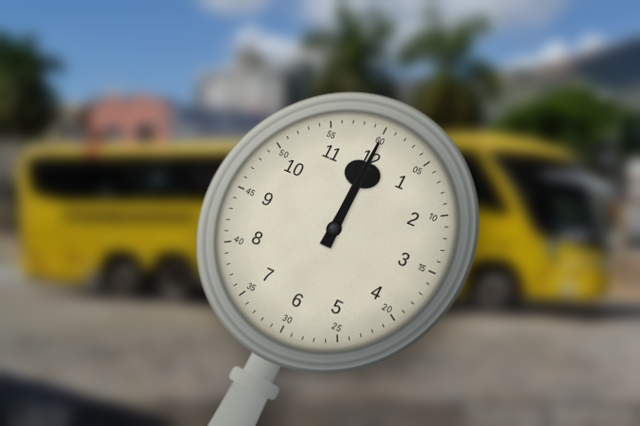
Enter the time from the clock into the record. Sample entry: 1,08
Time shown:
12,00
